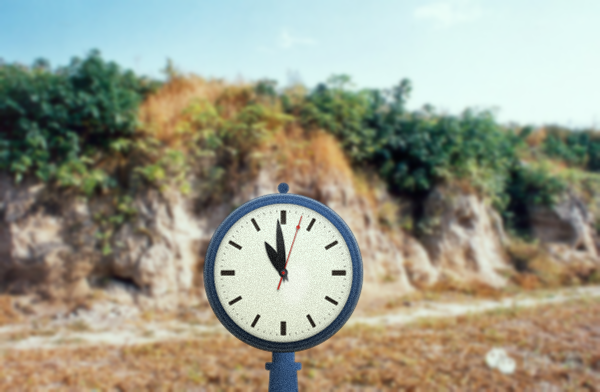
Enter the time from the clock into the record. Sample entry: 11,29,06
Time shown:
10,59,03
